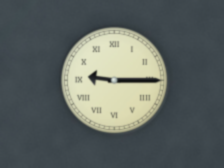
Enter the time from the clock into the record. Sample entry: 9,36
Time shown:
9,15
